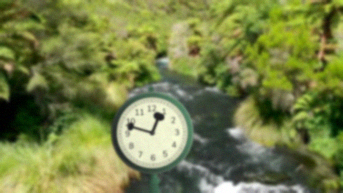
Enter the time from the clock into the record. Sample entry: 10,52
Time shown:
12,48
